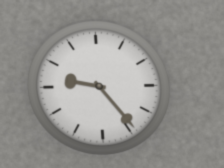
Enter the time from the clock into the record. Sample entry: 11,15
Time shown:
9,24
